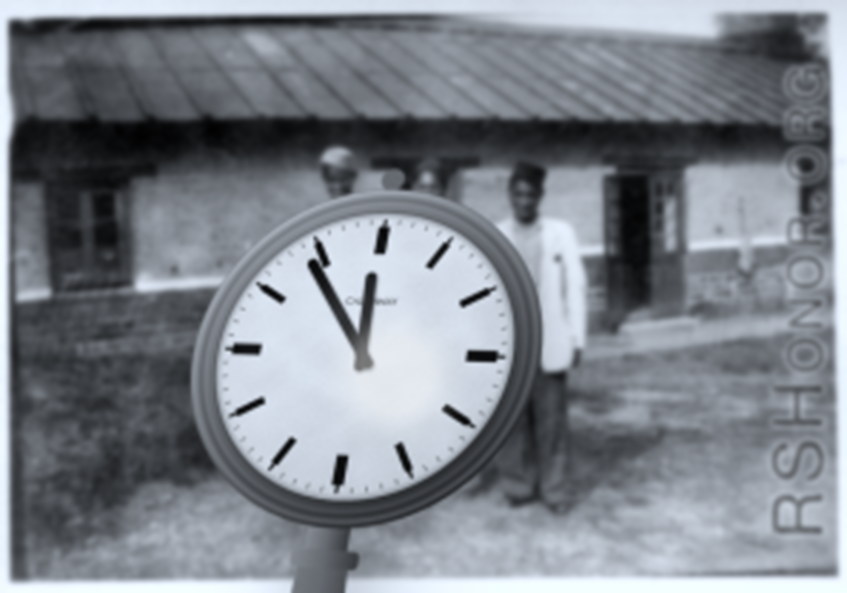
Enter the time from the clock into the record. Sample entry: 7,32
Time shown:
11,54
